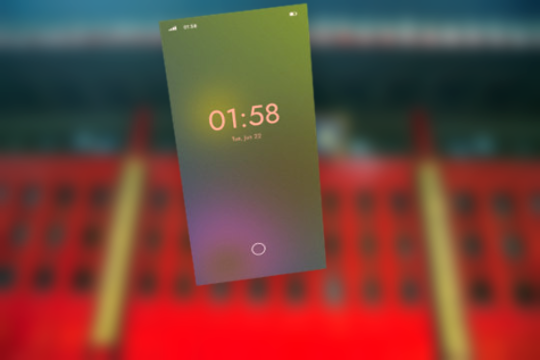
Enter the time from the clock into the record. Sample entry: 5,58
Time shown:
1,58
